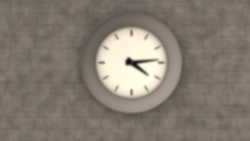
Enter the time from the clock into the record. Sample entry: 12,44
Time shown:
4,14
